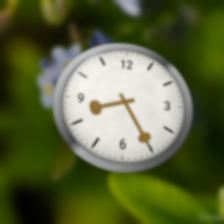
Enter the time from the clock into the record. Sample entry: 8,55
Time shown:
8,25
